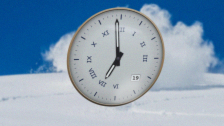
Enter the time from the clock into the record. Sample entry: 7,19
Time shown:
6,59
